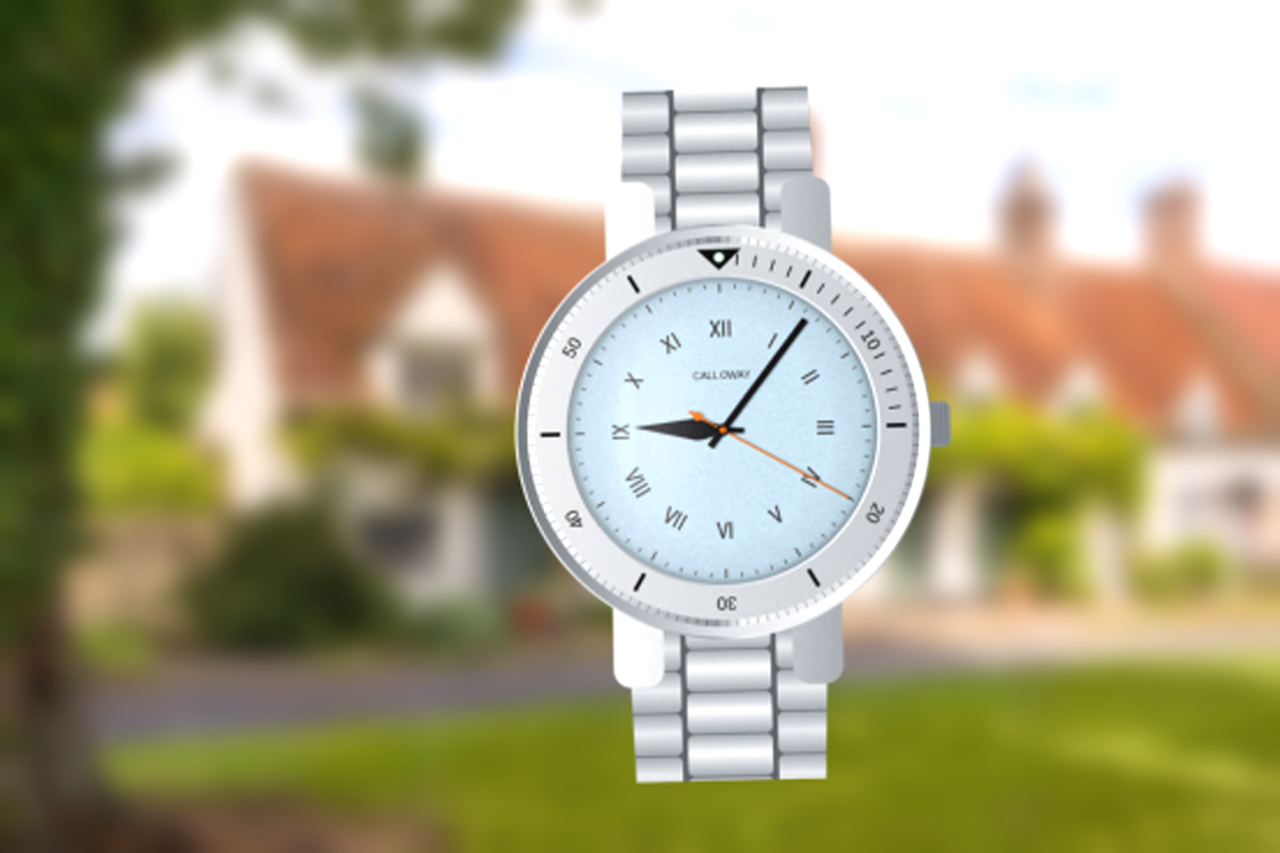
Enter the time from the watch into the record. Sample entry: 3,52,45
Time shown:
9,06,20
